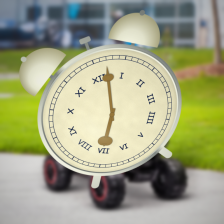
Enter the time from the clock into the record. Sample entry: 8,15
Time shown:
7,02
